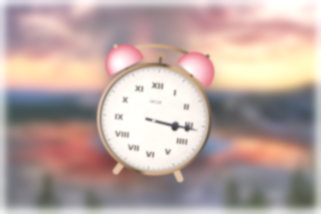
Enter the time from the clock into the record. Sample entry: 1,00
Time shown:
3,16
